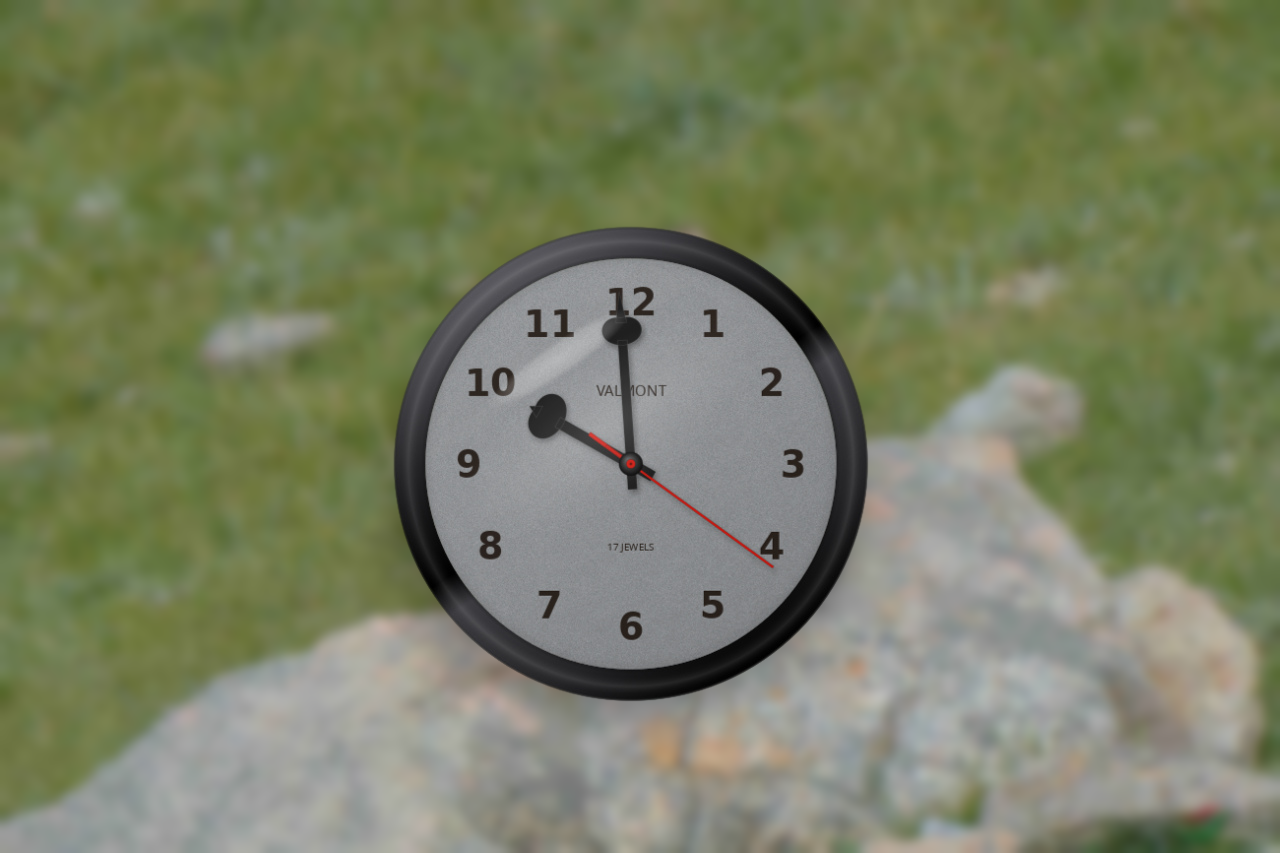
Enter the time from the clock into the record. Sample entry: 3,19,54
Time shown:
9,59,21
